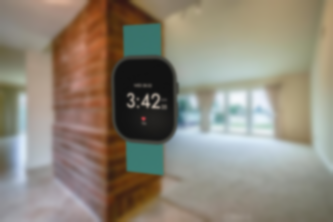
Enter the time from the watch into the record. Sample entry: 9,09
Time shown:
3,42
